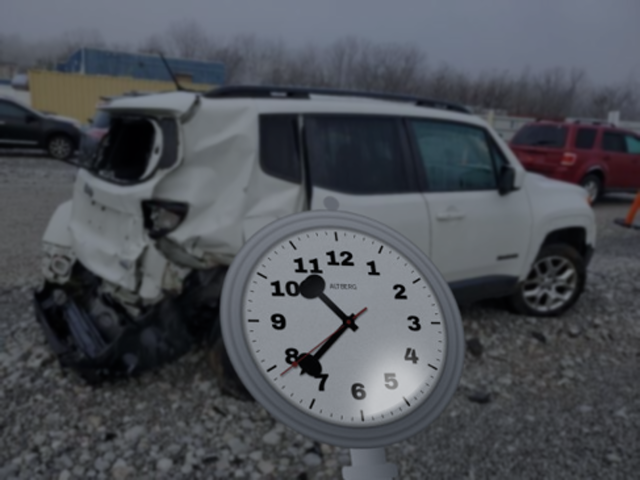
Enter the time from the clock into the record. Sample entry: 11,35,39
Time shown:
10,37,39
